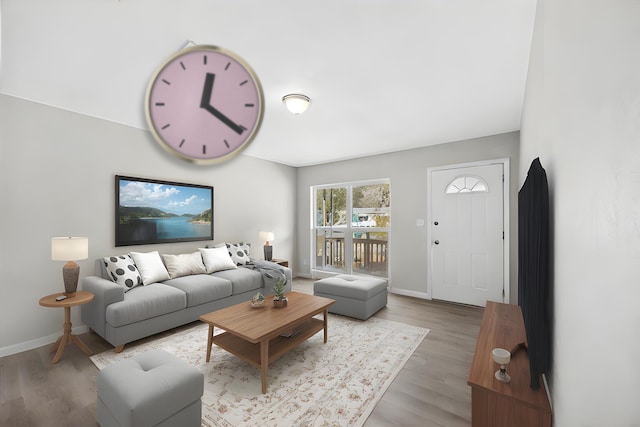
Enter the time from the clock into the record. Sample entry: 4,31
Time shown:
12,21
